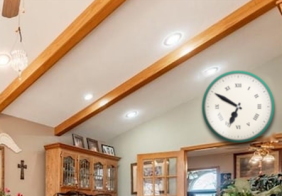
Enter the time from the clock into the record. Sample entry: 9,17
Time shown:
6,50
